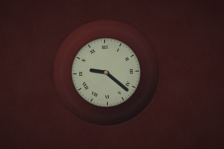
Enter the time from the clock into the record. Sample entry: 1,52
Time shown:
9,22
